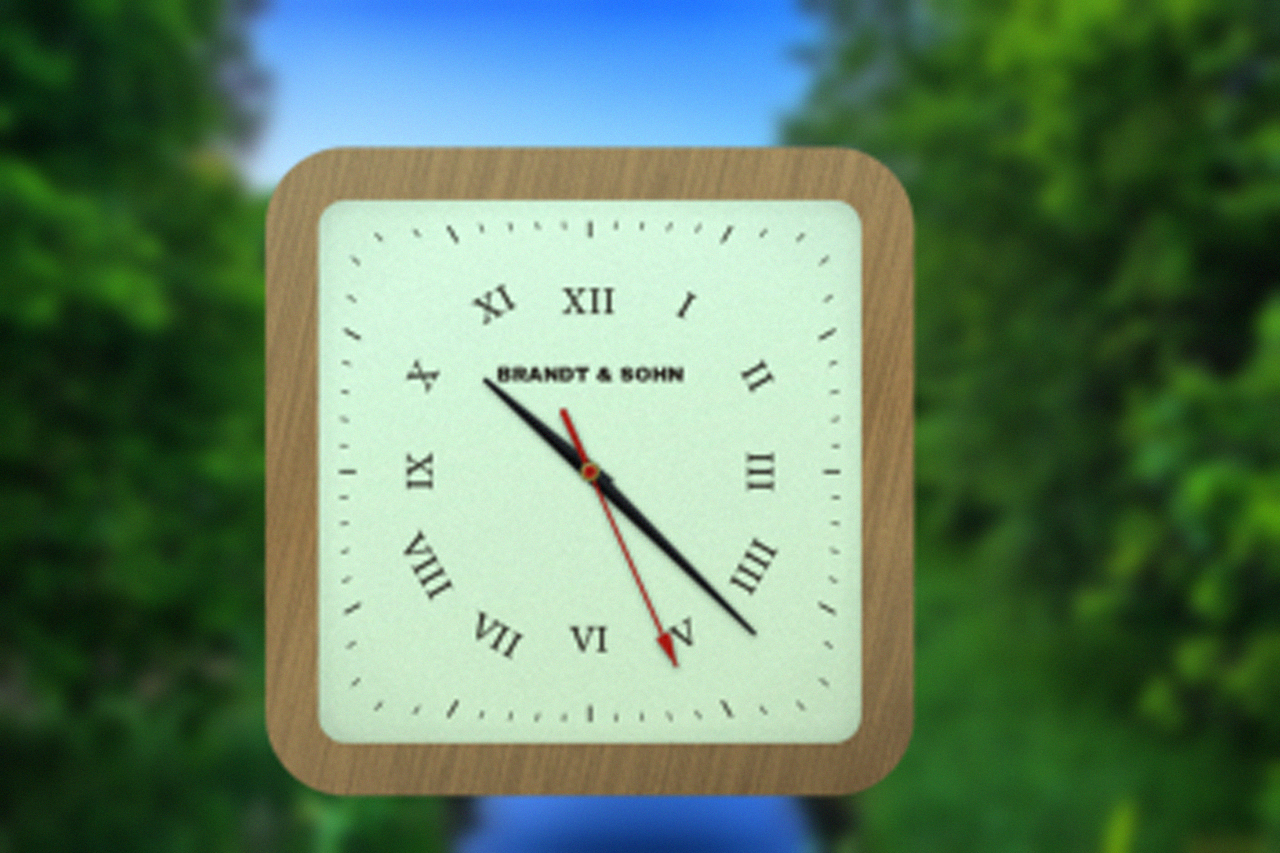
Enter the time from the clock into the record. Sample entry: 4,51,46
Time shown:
10,22,26
